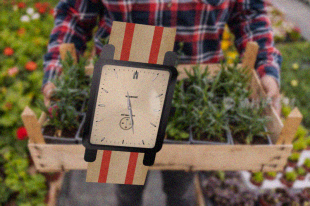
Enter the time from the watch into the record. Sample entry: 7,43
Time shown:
11,27
